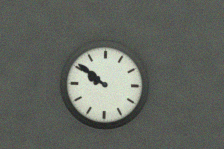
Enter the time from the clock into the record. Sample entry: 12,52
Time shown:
9,51
